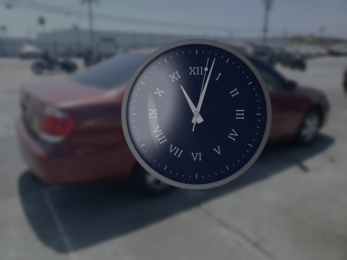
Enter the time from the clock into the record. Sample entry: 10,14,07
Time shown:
11,03,02
